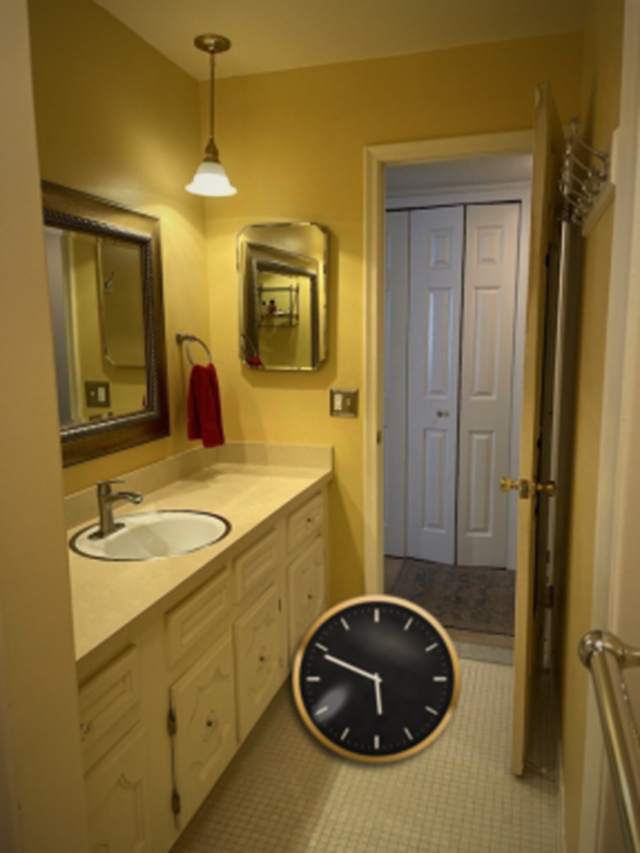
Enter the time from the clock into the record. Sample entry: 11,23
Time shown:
5,49
